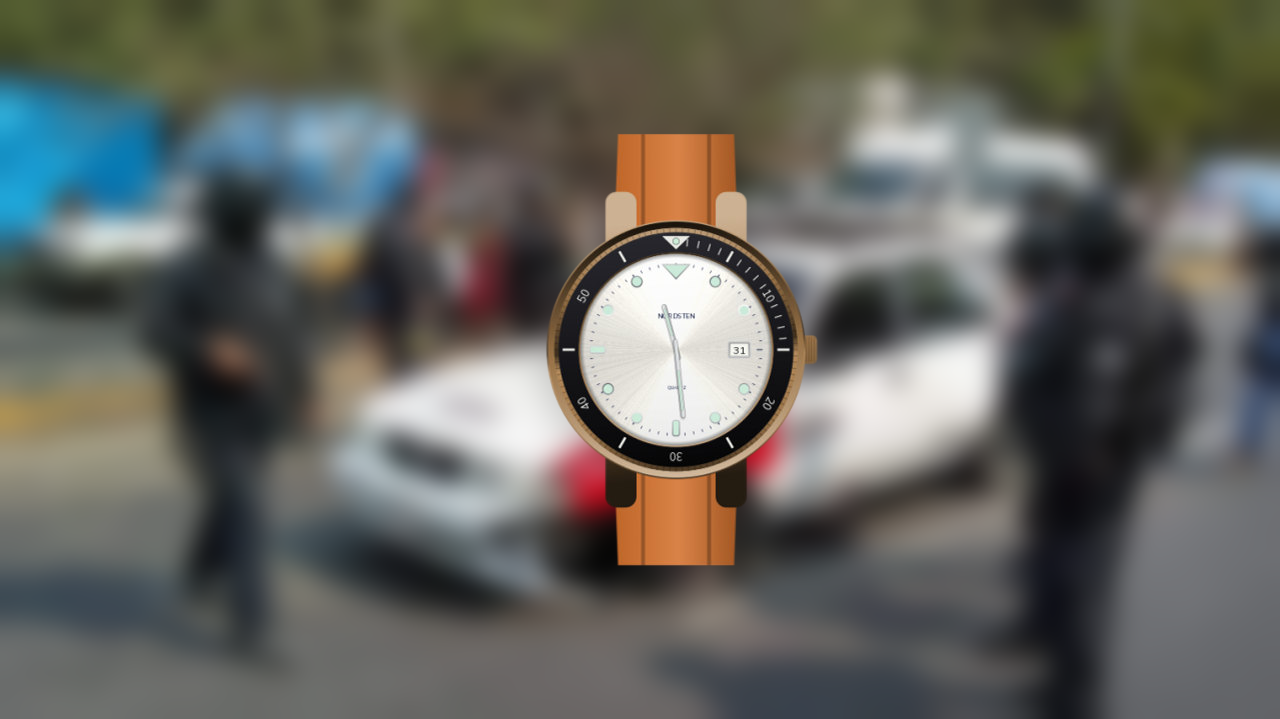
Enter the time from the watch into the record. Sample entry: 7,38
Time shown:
11,29
